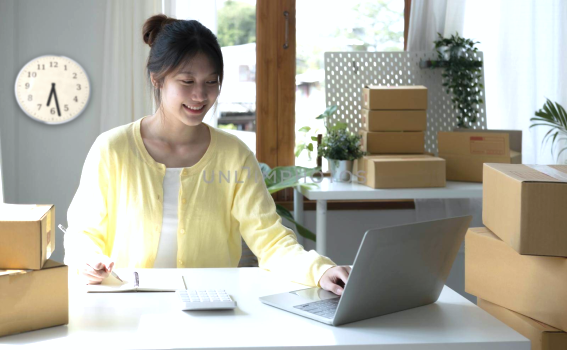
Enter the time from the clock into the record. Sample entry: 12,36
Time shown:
6,28
